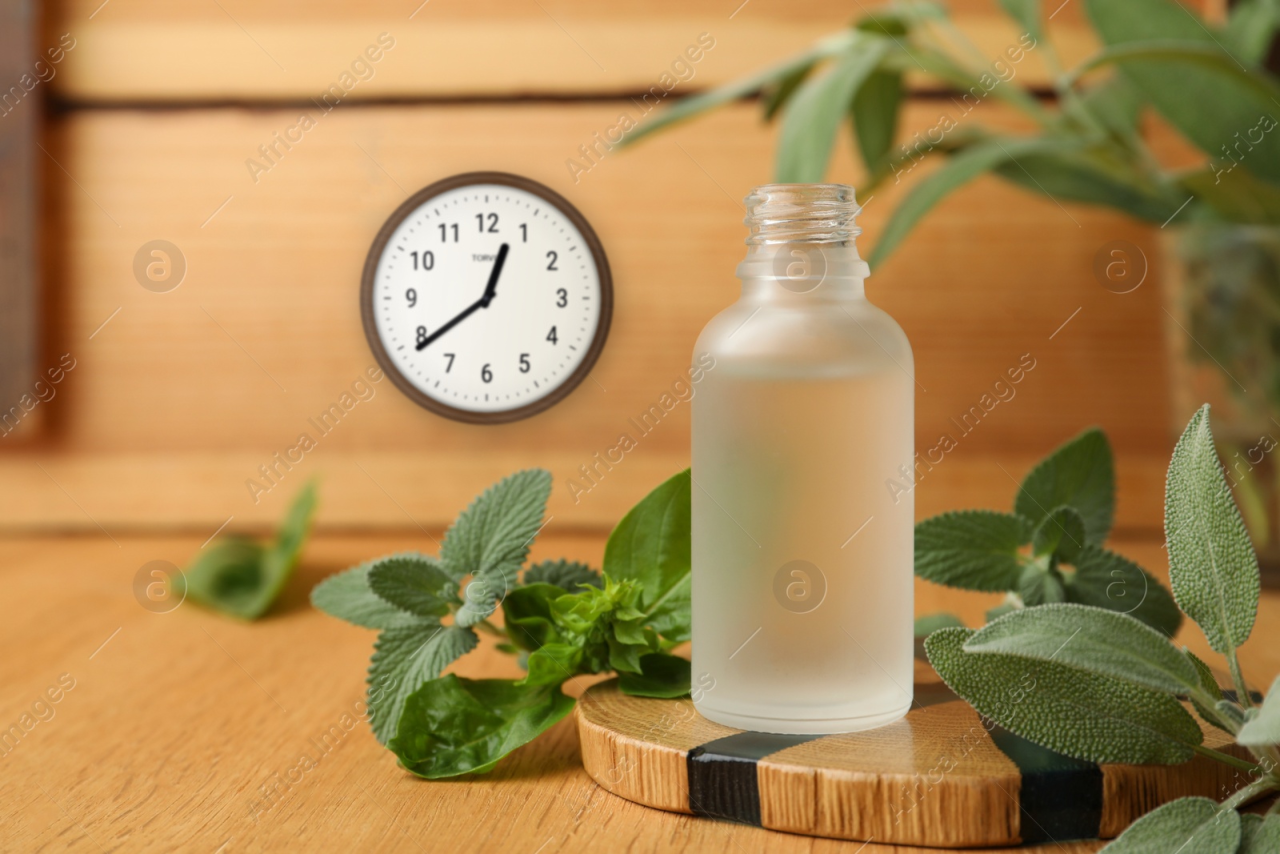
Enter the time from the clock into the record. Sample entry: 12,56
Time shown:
12,39
